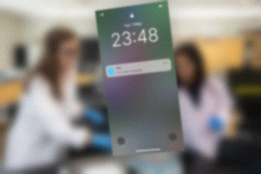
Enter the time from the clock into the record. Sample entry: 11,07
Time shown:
23,48
